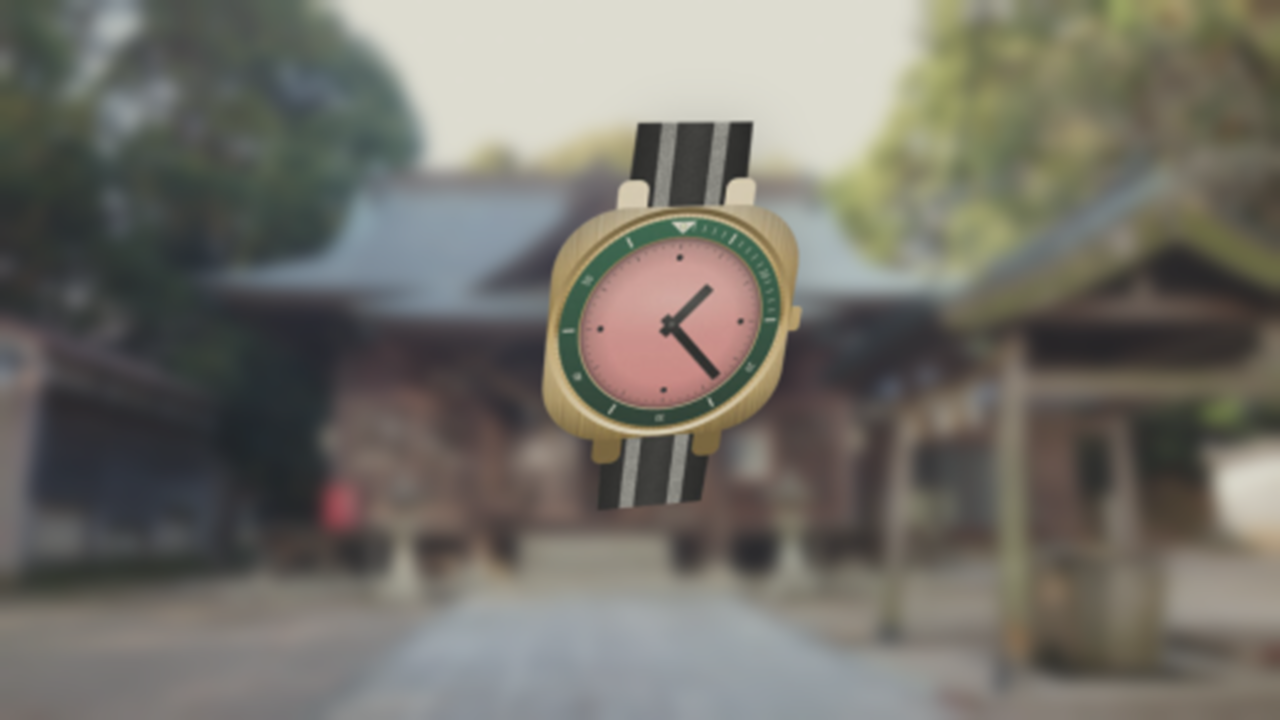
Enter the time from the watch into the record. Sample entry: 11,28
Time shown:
1,23
